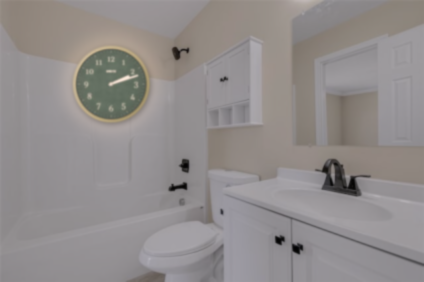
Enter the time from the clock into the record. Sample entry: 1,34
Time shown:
2,12
